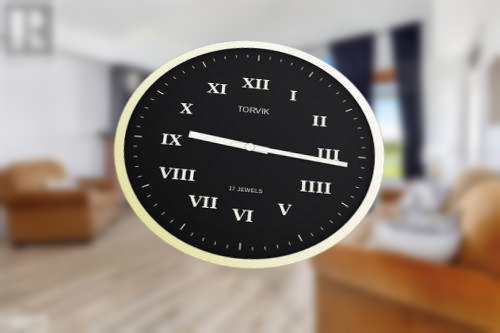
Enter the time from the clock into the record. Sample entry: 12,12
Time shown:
9,16
